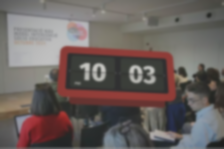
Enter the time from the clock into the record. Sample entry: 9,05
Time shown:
10,03
